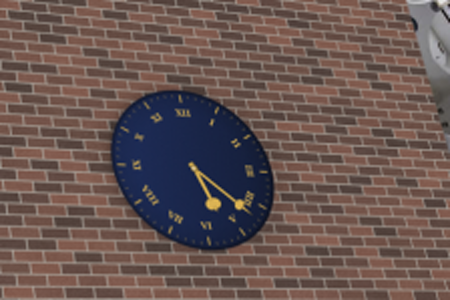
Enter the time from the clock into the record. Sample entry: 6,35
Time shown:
5,22
